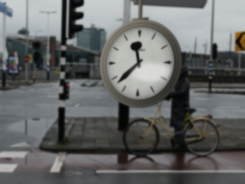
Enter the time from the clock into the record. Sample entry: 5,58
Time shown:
11,38
